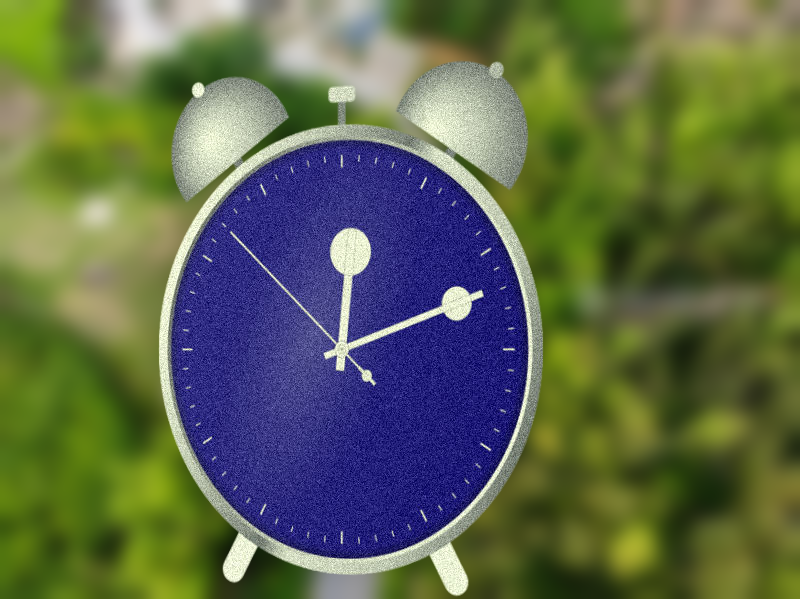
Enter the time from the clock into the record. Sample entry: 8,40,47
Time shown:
12,11,52
